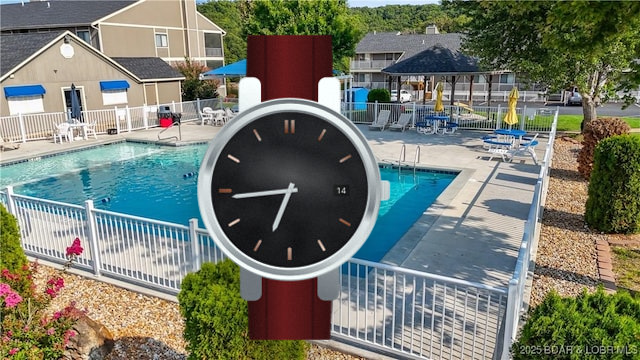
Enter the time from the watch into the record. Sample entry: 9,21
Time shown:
6,44
